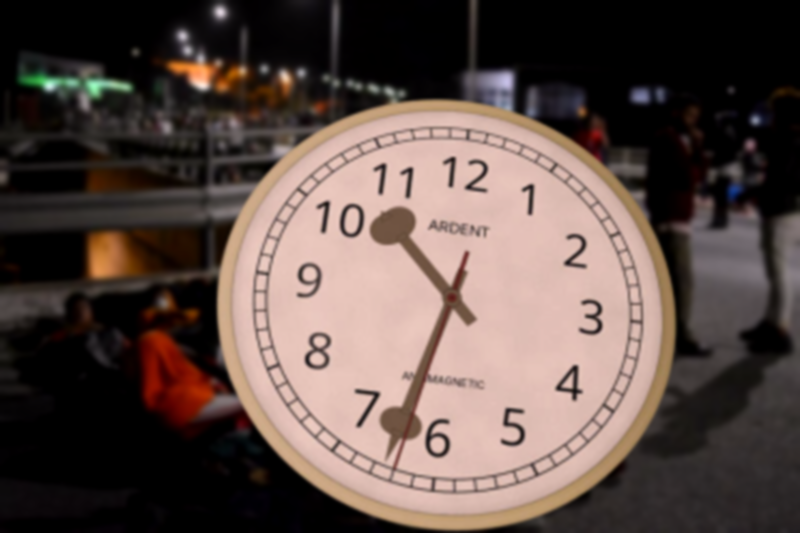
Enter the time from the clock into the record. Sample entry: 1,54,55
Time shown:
10,32,32
